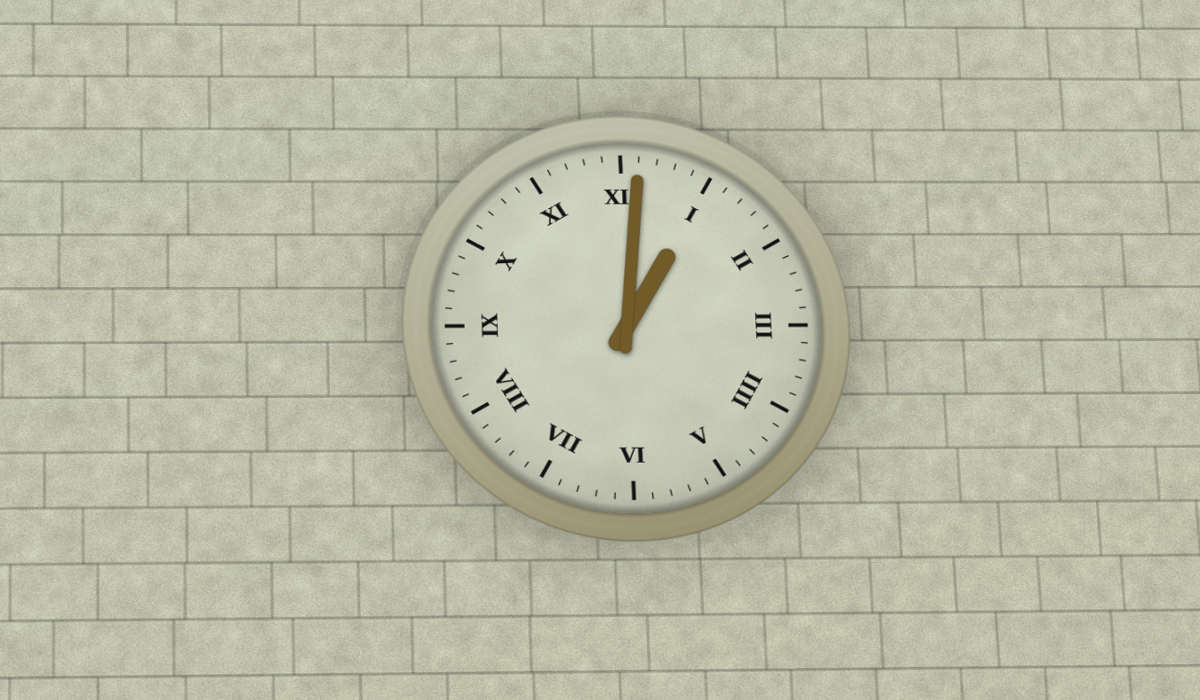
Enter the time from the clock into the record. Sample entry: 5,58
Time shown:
1,01
